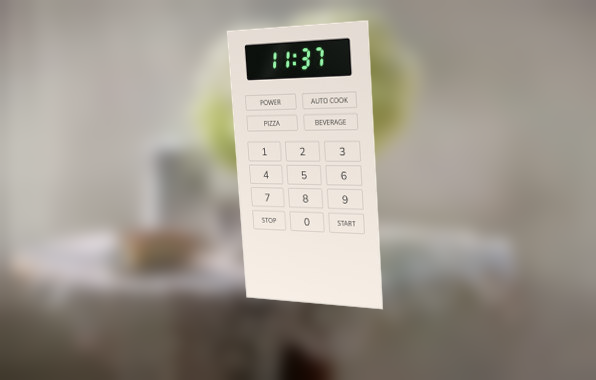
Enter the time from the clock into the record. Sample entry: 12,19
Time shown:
11,37
